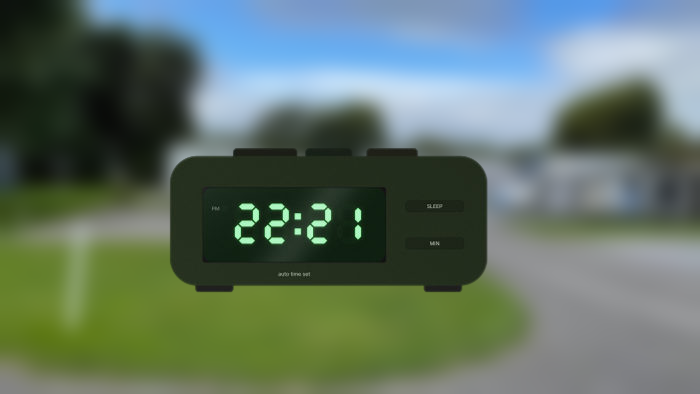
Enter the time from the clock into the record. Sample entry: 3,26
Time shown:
22,21
